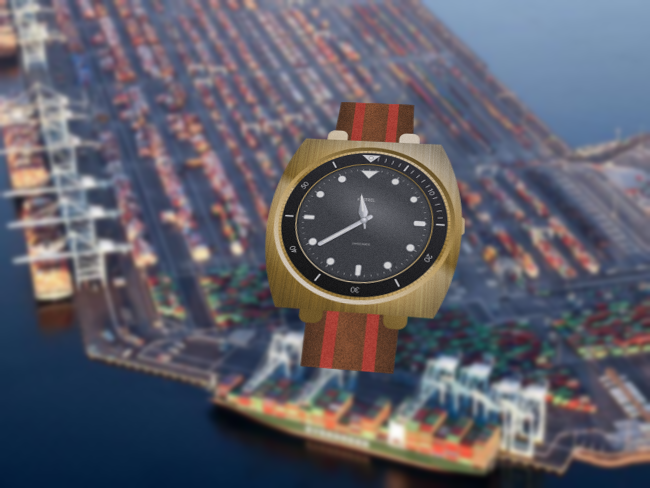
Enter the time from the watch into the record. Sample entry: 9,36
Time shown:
11,39
